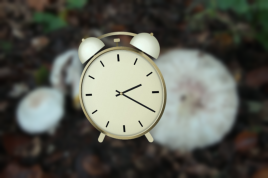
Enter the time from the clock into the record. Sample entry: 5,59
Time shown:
2,20
